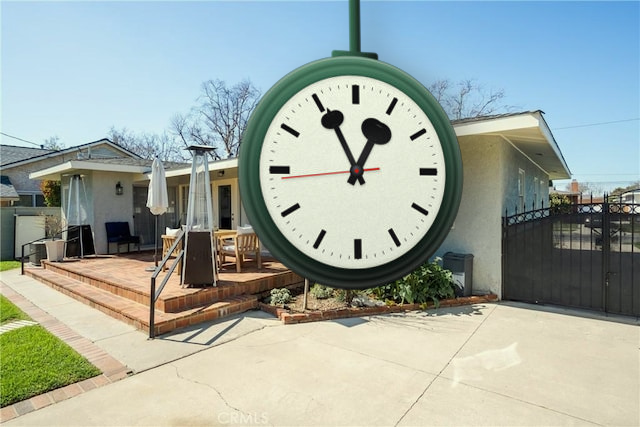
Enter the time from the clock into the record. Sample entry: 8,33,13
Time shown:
12,55,44
